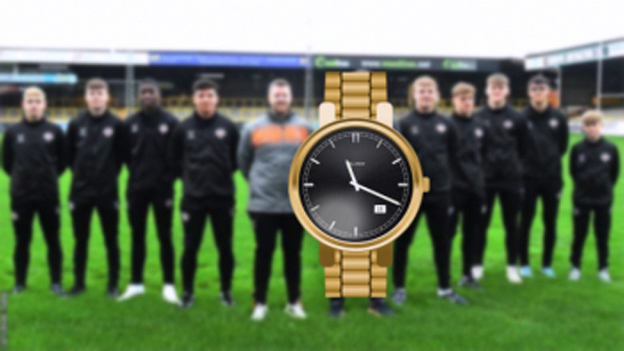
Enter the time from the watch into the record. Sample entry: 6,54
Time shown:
11,19
